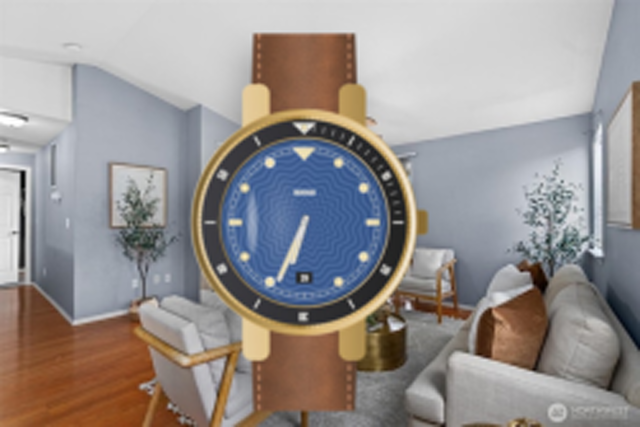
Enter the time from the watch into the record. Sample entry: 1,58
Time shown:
6,34
